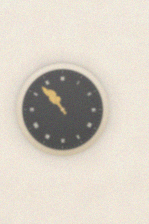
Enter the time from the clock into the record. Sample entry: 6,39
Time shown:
10,53
